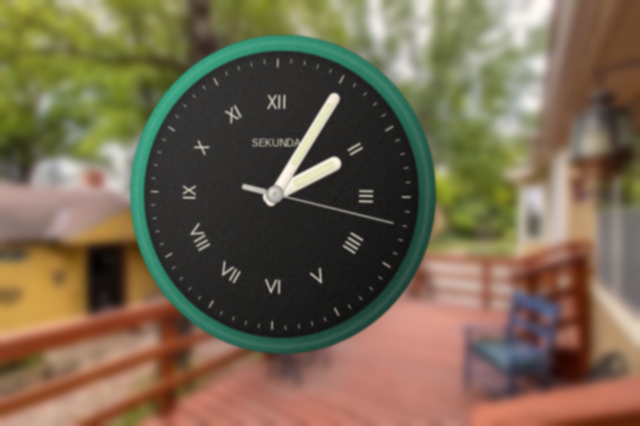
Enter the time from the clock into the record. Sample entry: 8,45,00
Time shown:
2,05,17
